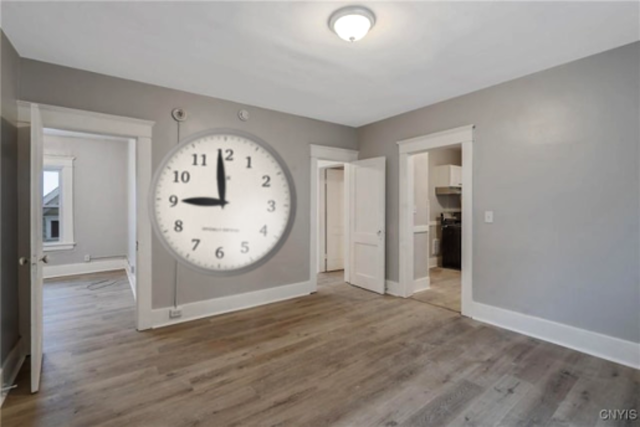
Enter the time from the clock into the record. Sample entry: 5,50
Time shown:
8,59
